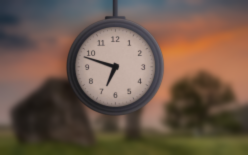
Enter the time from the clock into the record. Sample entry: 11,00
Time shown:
6,48
